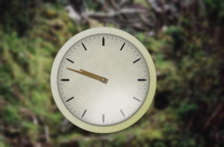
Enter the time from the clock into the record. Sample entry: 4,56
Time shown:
9,48
